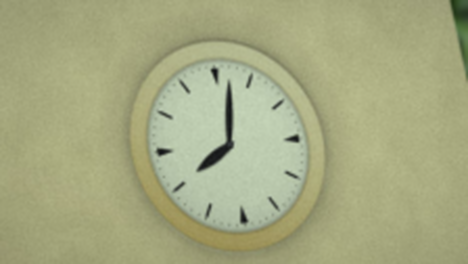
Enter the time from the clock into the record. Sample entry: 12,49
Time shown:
8,02
